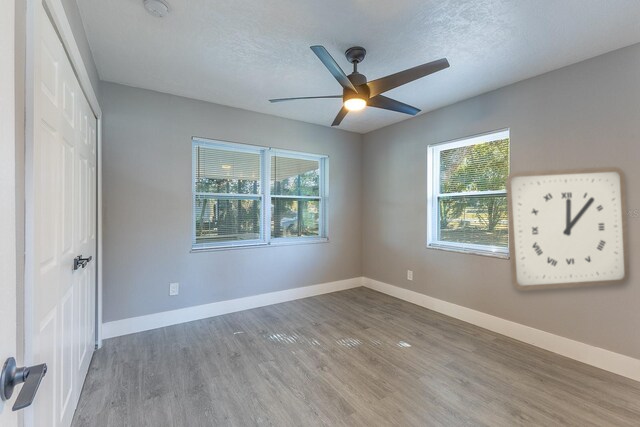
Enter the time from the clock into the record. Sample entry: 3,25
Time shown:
12,07
